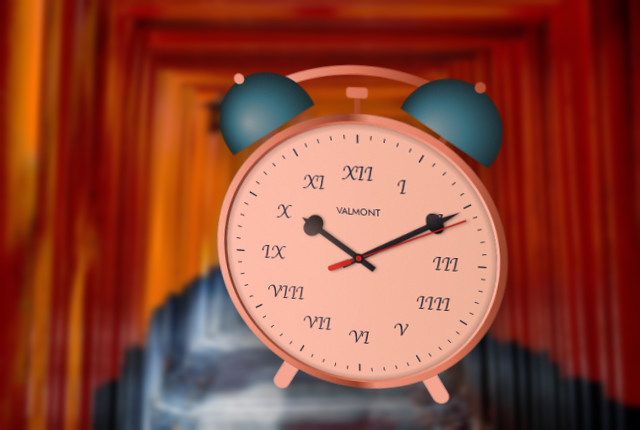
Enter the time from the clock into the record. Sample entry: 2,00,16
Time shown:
10,10,11
